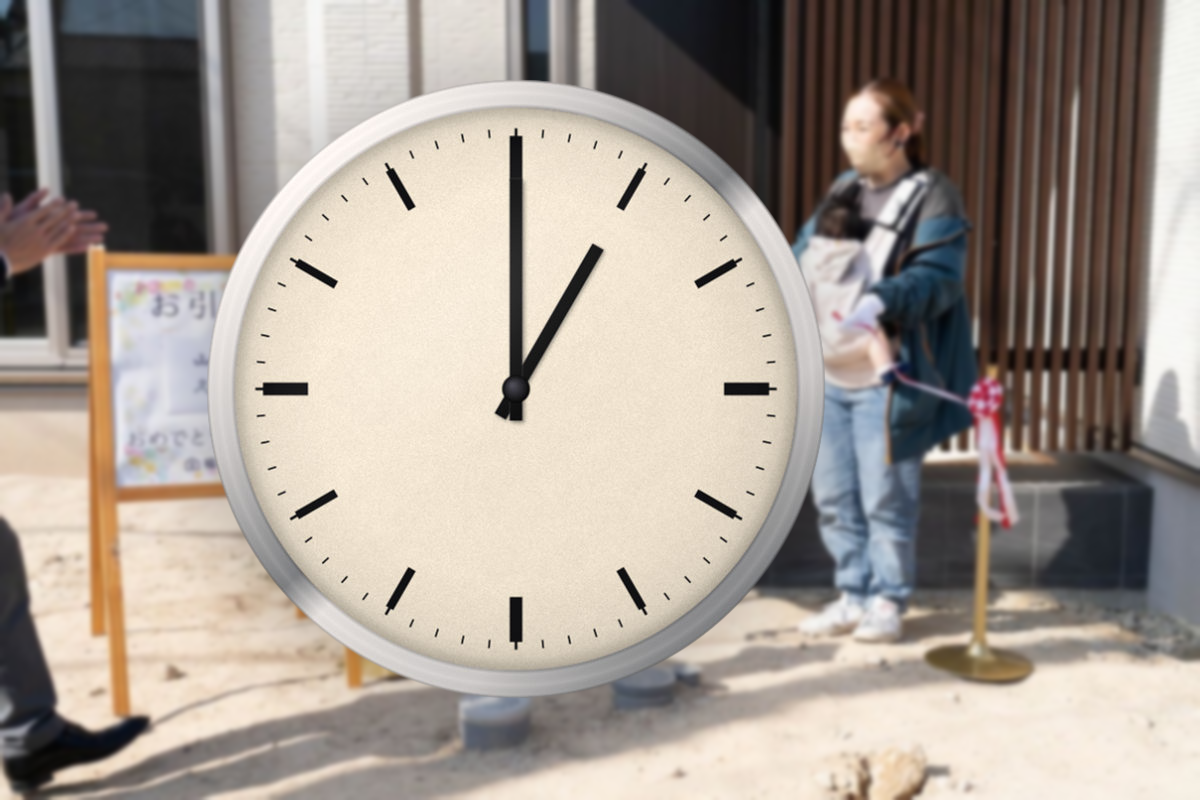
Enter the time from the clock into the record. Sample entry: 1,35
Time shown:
1,00
